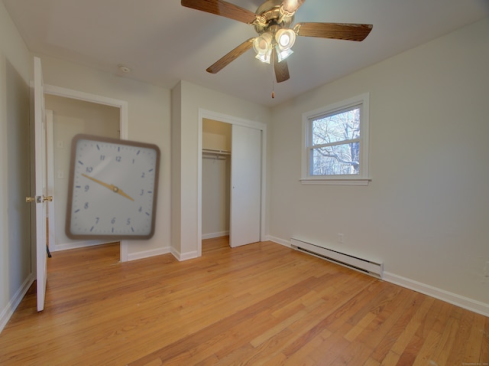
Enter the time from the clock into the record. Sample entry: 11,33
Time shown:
3,48
